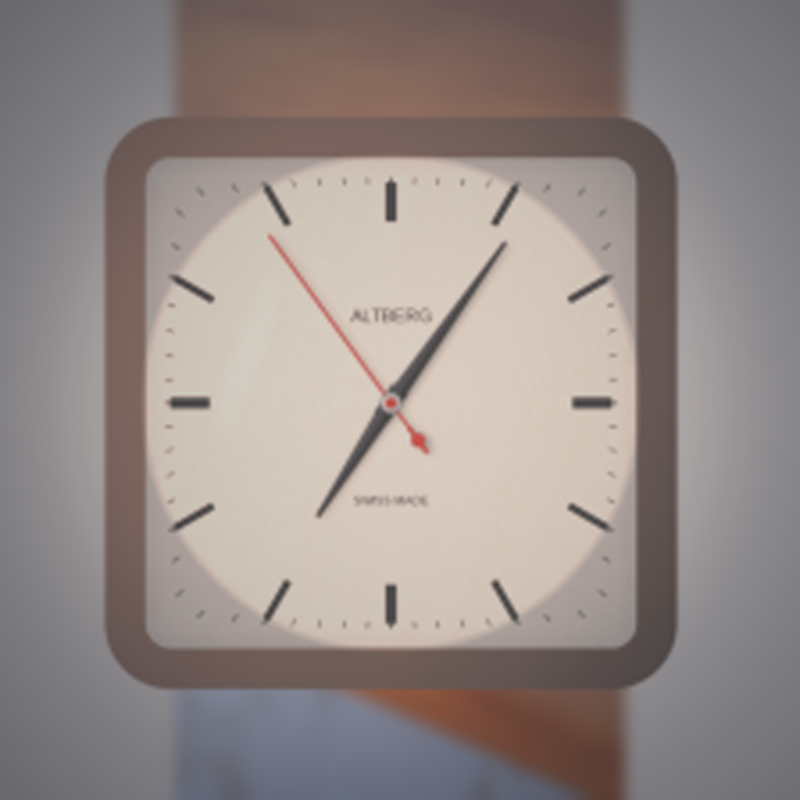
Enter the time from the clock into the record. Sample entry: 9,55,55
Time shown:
7,05,54
